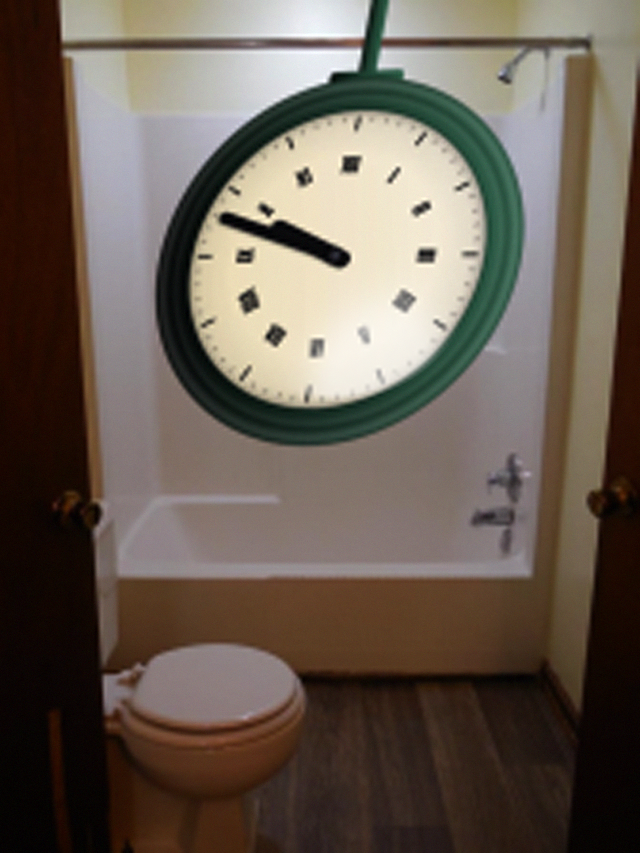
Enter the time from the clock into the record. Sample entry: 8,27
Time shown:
9,48
